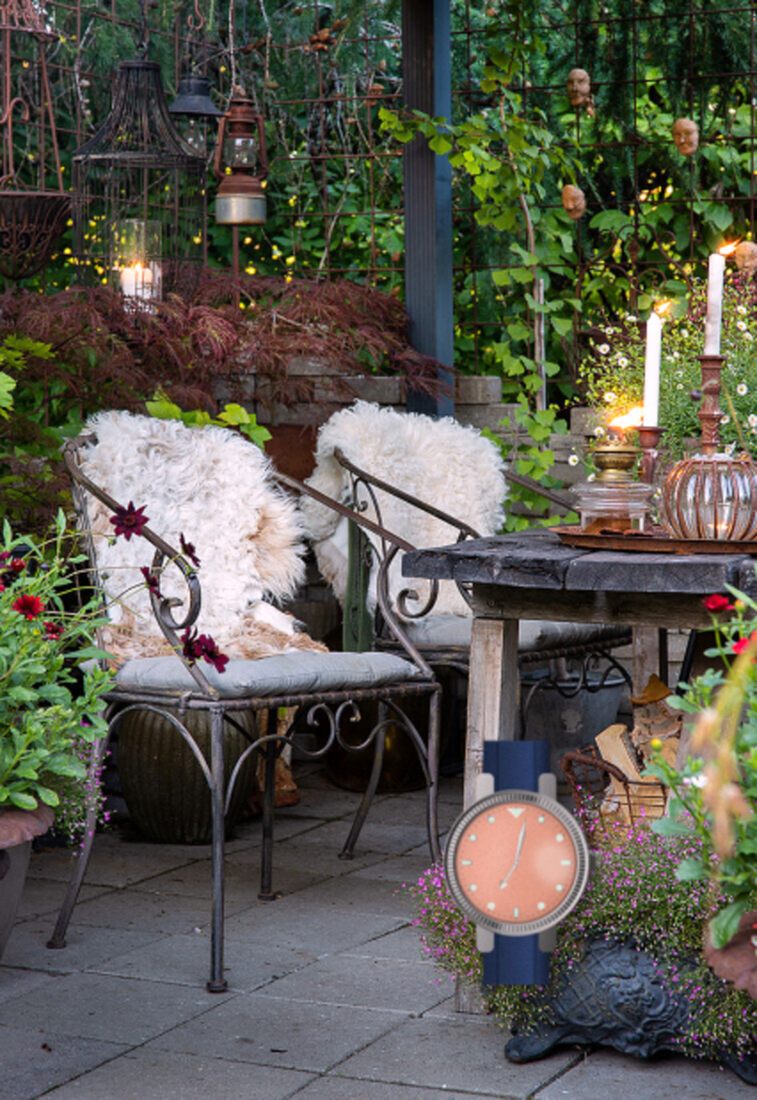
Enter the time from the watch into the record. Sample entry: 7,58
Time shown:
7,02
